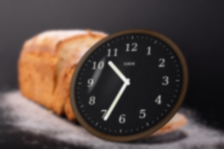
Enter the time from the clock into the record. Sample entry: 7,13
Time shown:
10,34
